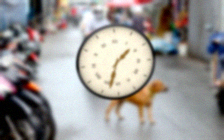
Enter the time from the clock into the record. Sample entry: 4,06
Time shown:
1,33
